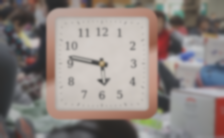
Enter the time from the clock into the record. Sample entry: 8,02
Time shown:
5,47
